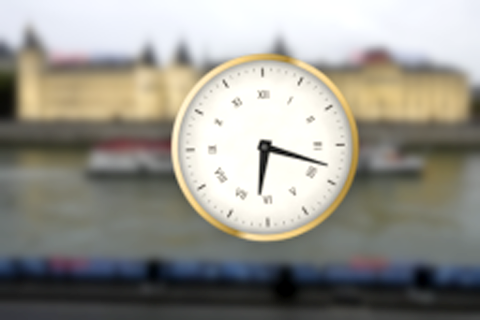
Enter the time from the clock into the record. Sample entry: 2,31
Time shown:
6,18
